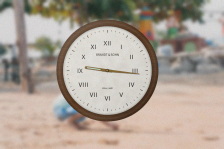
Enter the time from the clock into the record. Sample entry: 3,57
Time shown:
9,16
